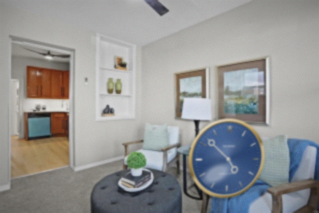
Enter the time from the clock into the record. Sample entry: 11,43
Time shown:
4,52
